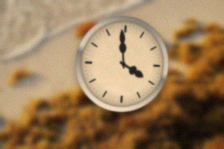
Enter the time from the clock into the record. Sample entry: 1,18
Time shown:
3,59
